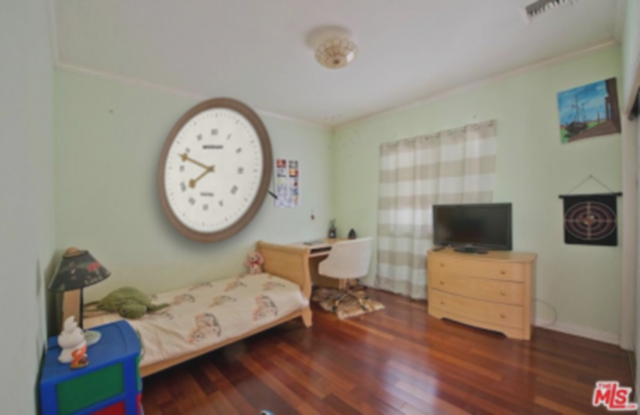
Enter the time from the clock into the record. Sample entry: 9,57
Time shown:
7,48
